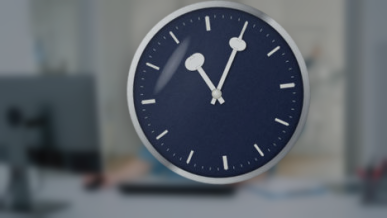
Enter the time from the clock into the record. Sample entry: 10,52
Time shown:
11,05
